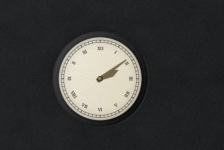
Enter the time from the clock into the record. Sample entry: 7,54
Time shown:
2,09
